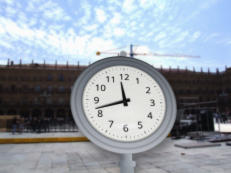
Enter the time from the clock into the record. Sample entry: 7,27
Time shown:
11,42
